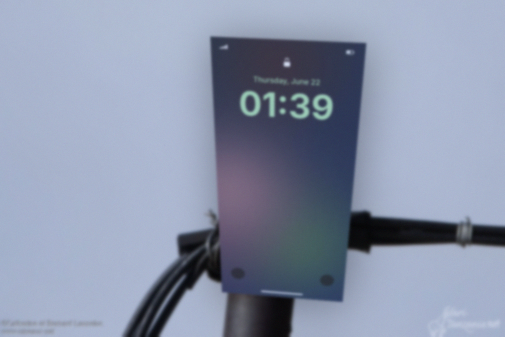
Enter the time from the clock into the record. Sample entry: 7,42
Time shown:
1,39
